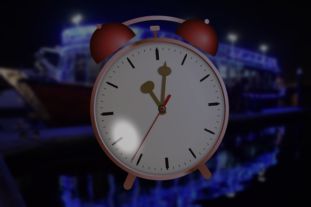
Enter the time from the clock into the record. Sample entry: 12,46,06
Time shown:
11,01,36
